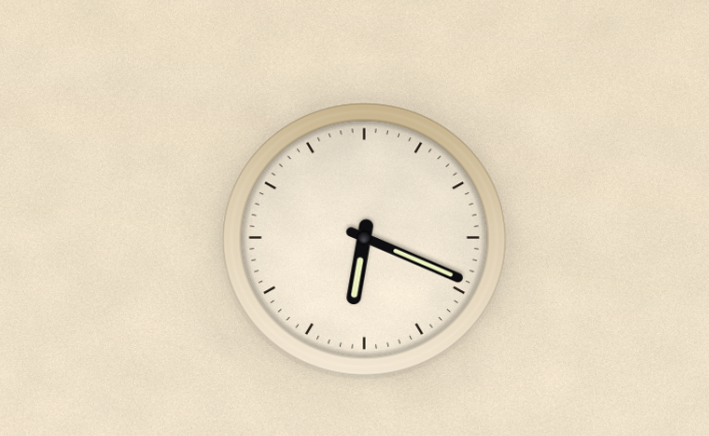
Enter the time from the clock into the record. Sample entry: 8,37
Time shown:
6,19
